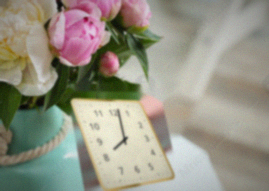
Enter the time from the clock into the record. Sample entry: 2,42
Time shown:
8,02
